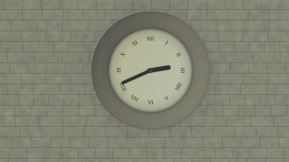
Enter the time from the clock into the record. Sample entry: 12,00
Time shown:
2,41
